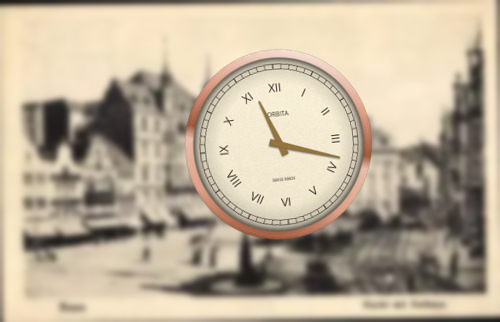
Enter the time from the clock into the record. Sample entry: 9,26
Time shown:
11,18
